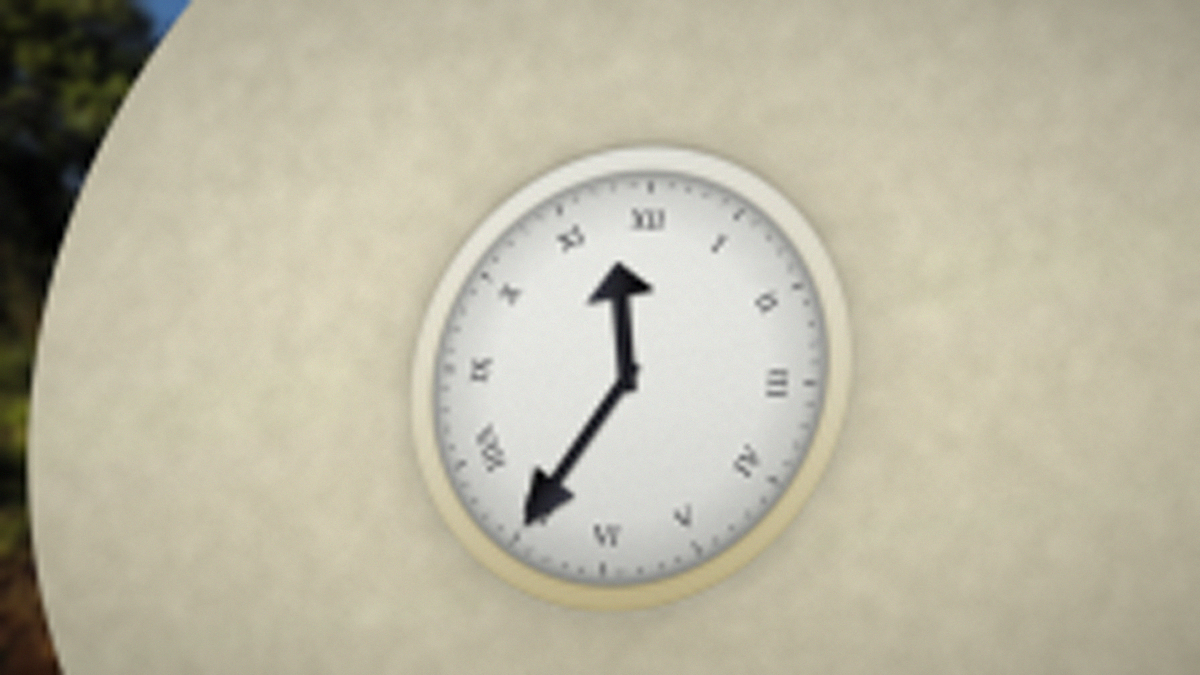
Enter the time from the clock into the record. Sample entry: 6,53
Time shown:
11,35
